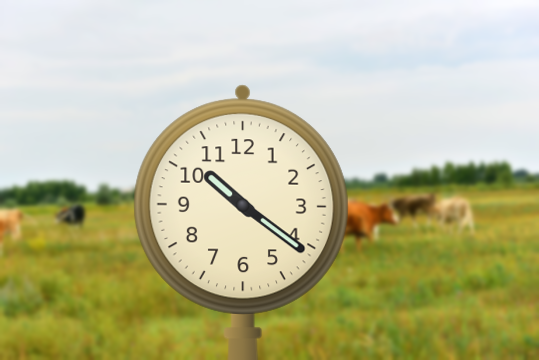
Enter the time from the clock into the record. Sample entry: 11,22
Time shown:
10,21
